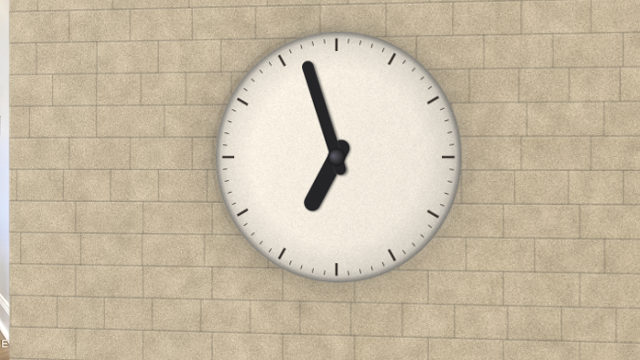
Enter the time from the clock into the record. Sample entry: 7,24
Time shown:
6,57
